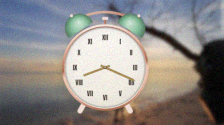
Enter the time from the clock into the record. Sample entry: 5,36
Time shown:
8,19
